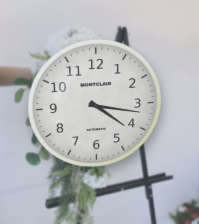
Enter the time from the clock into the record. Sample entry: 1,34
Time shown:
4,17
